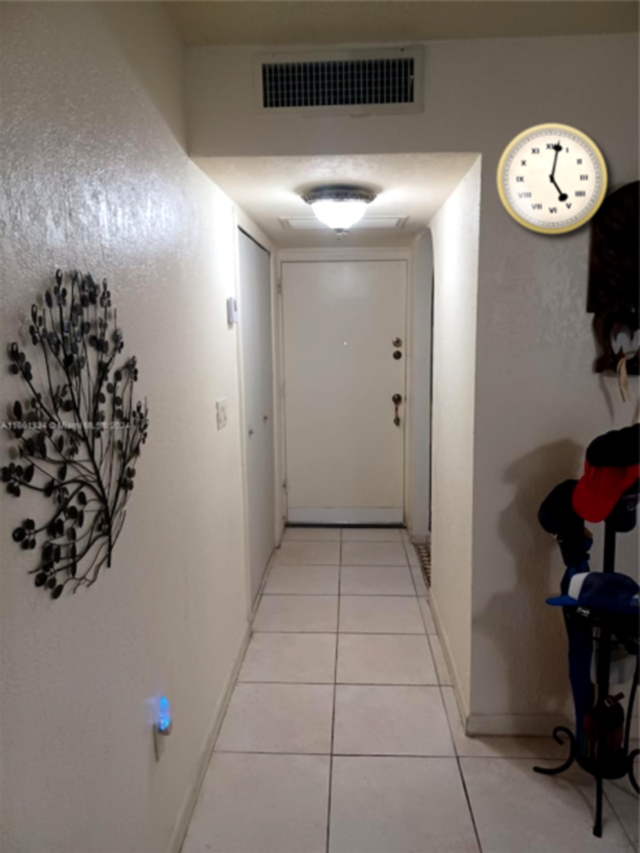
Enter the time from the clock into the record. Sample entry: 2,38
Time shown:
5,02
